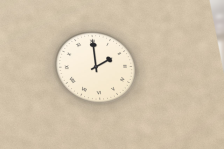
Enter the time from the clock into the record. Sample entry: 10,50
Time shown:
2,00
